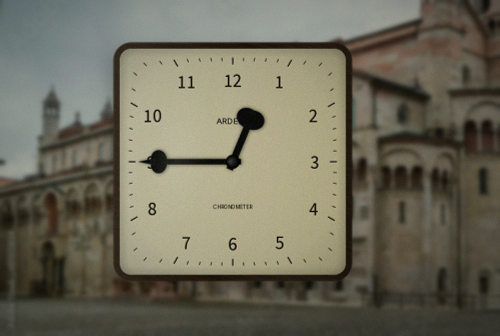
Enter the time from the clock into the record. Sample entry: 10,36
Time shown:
12,45
